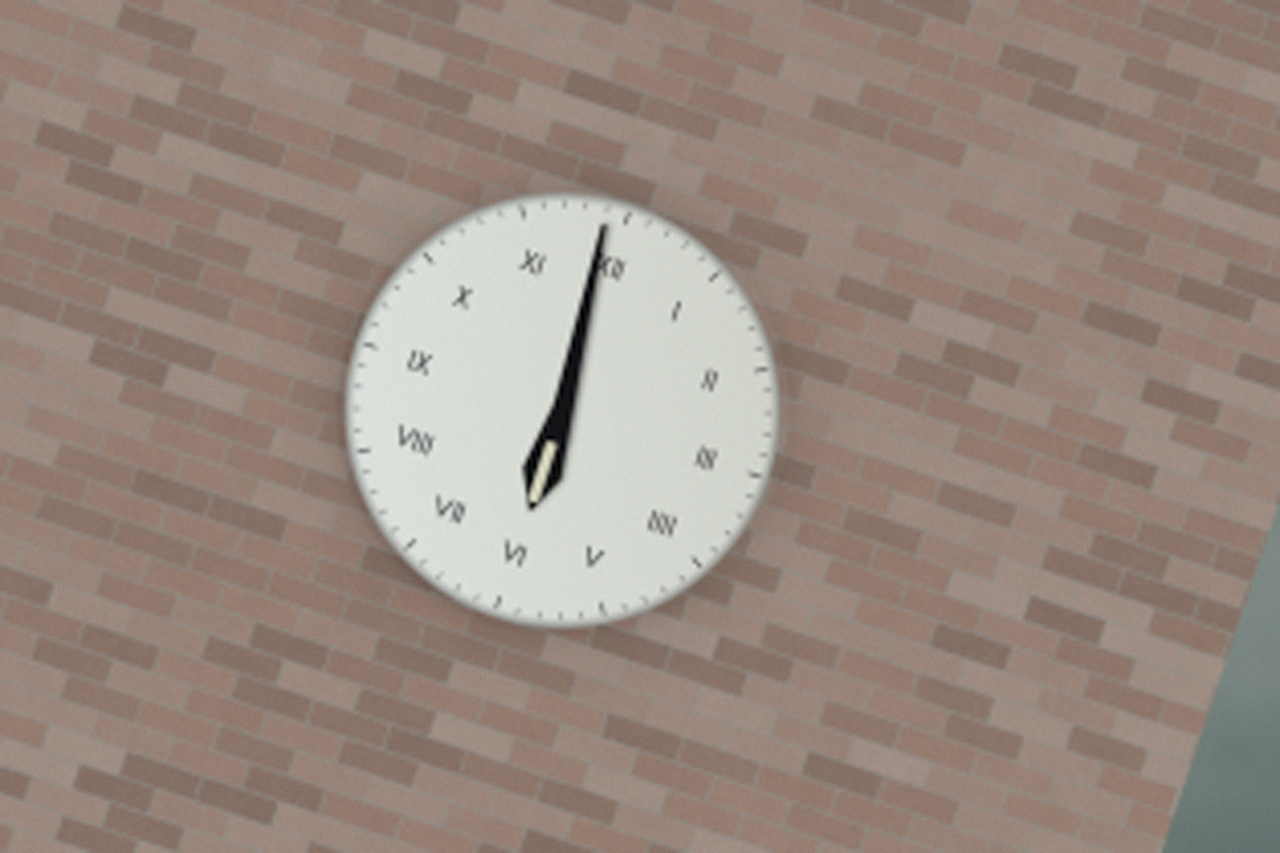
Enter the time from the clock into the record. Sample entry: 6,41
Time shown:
5,59
